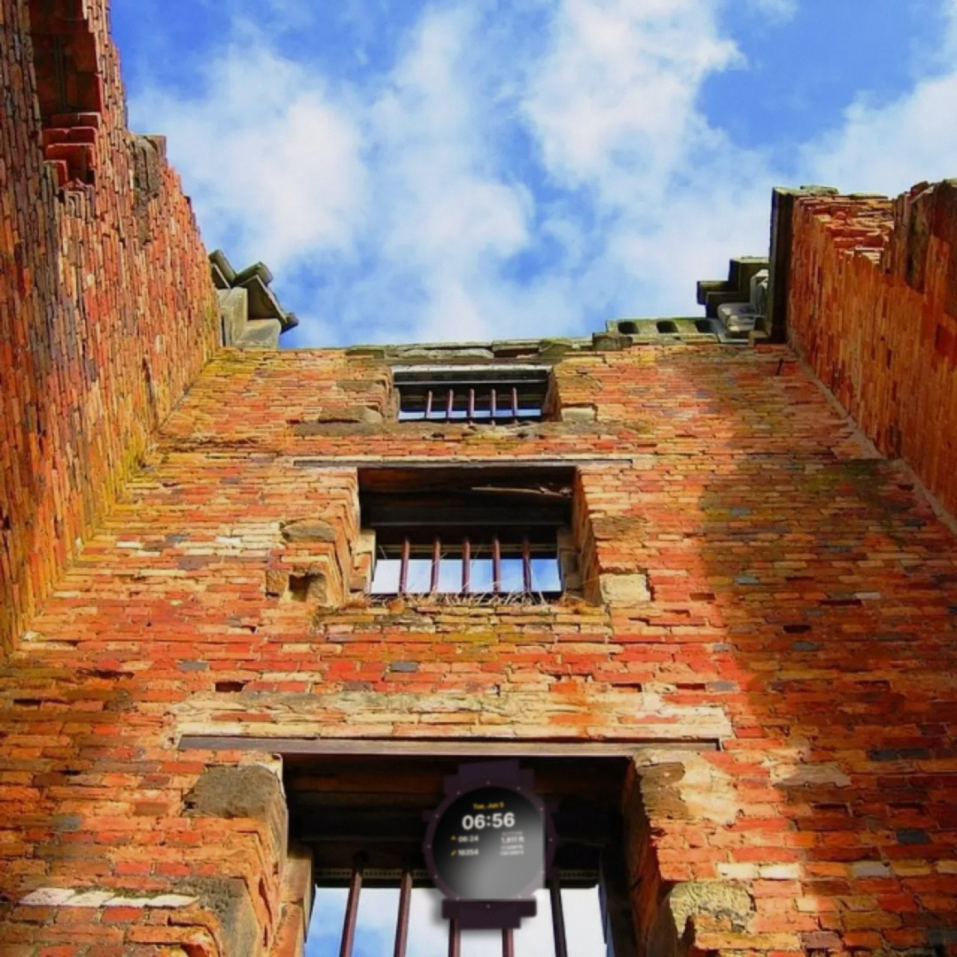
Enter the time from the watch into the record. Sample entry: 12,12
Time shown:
6,56
